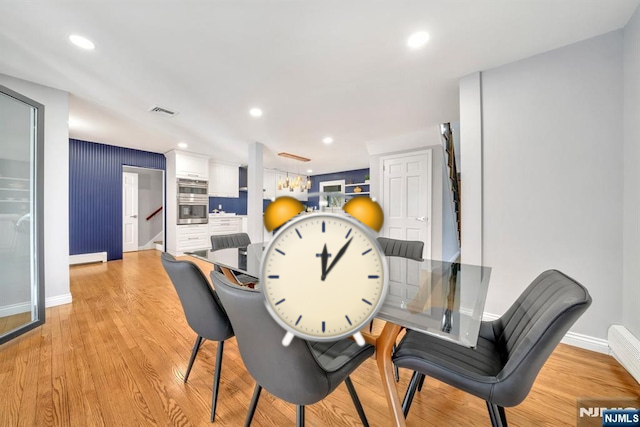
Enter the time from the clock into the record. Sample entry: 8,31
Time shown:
12,06
